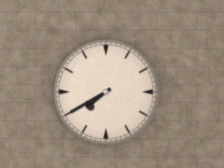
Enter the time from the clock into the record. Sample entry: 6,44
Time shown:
7,40
